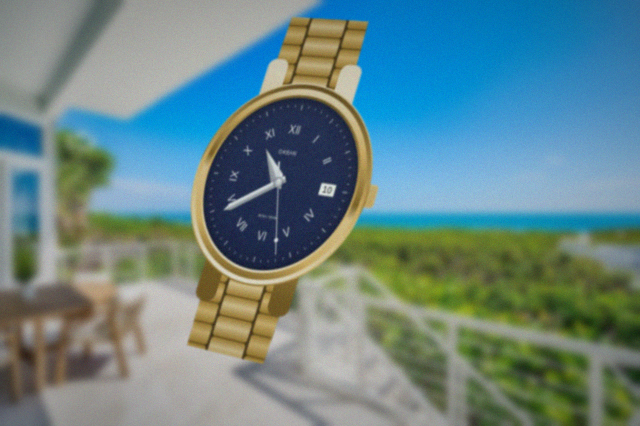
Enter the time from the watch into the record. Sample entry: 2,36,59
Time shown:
10,39,27
